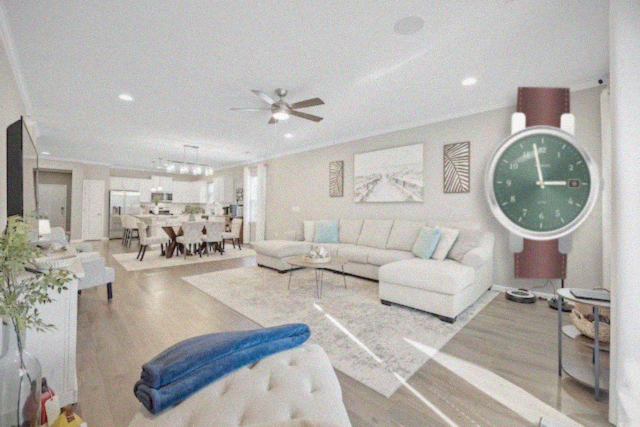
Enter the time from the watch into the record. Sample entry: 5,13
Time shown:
2,58
